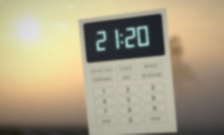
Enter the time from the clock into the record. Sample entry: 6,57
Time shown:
21,20
